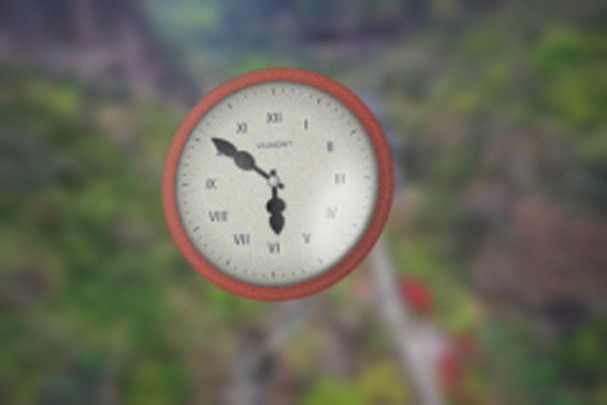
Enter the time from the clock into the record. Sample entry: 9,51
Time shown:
5,51
